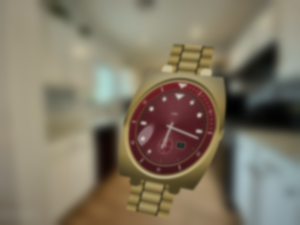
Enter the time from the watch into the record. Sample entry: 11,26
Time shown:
6,17
